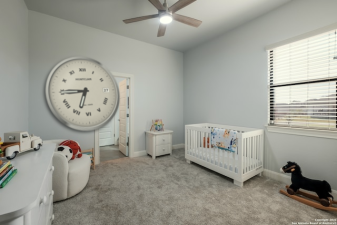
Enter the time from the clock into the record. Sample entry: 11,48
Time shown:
6,45
